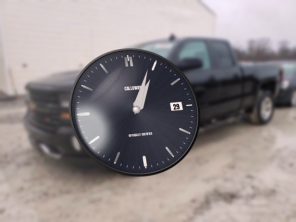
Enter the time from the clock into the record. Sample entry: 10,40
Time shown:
1,04
